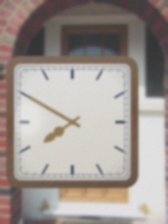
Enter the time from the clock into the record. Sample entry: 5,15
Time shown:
7,50
